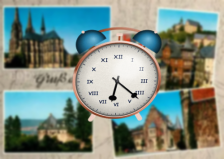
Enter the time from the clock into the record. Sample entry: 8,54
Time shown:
6,22
